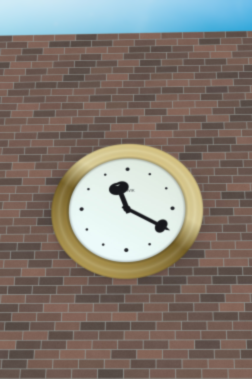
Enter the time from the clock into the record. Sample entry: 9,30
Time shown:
11,20
